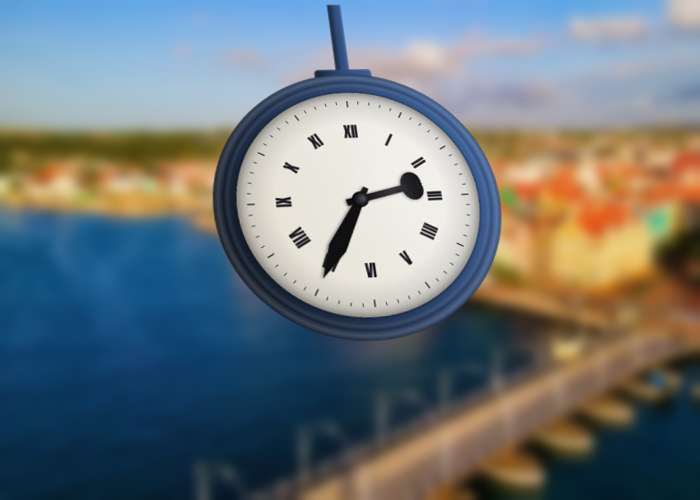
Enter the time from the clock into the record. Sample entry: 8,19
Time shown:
2,35
